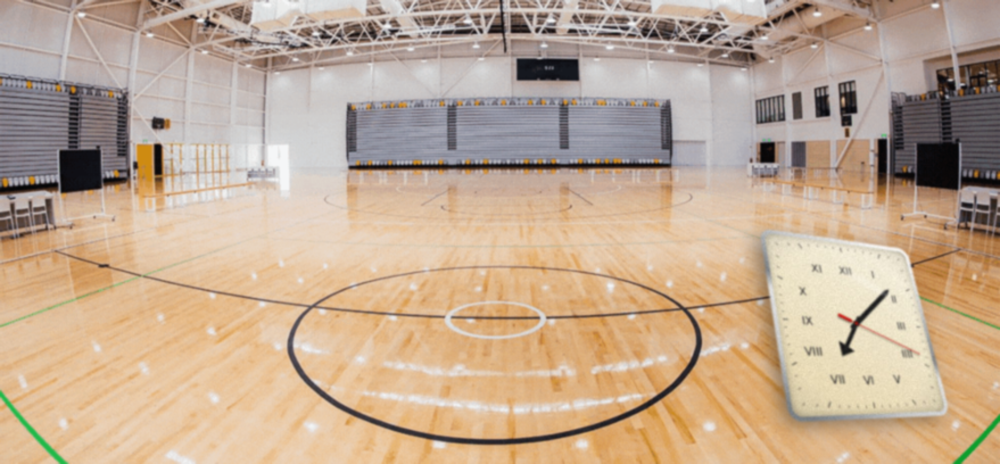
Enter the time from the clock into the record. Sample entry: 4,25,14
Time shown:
7,08,19
